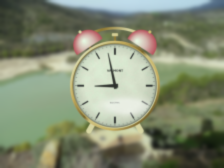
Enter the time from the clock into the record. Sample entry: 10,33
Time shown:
8,58
